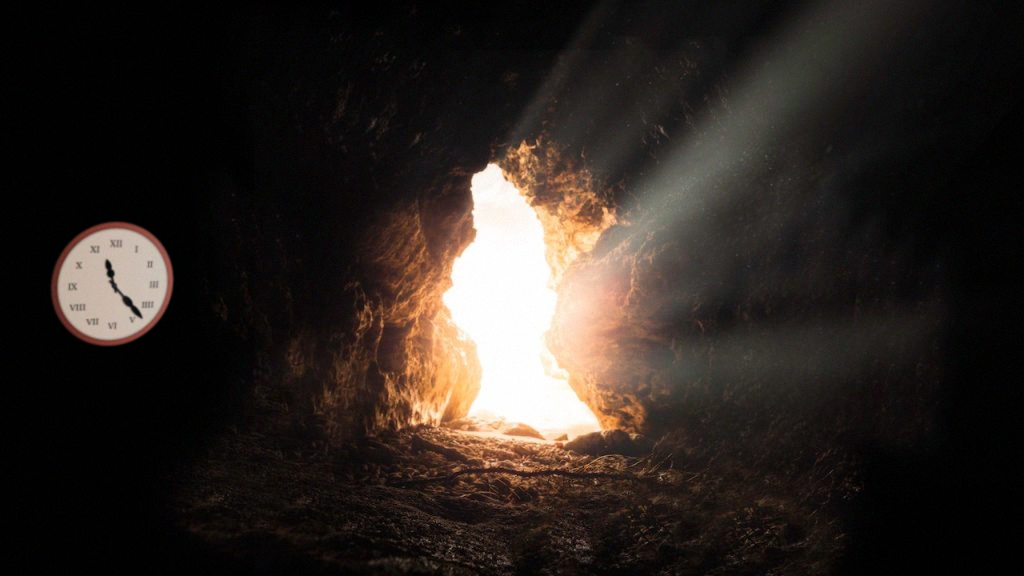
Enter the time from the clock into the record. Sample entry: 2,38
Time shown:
11,23
